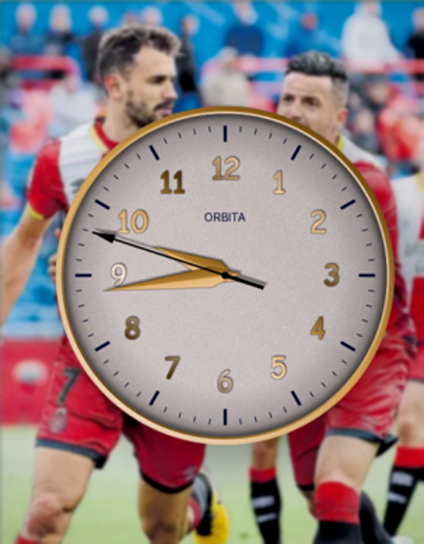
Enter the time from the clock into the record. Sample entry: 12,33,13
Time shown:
9,43,48
